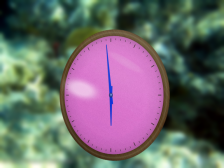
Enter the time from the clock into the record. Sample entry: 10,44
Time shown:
5,59
